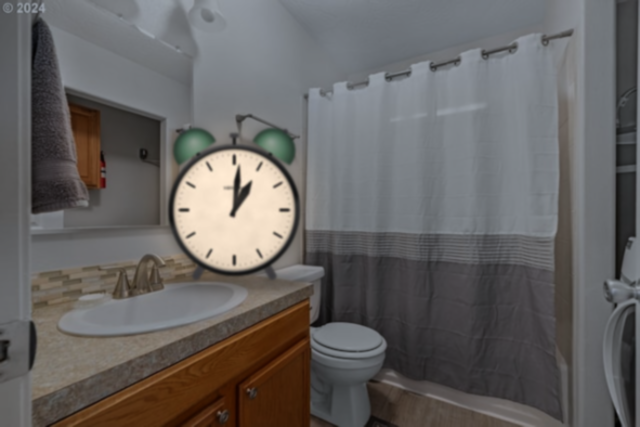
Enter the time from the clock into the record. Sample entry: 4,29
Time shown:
1,01
